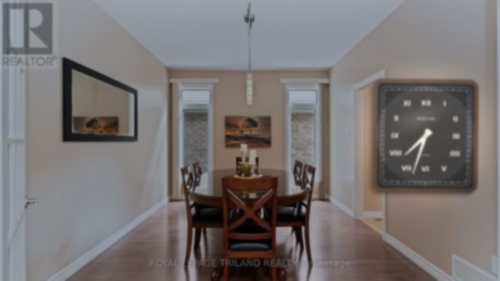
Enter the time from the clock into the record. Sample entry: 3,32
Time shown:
7,33
